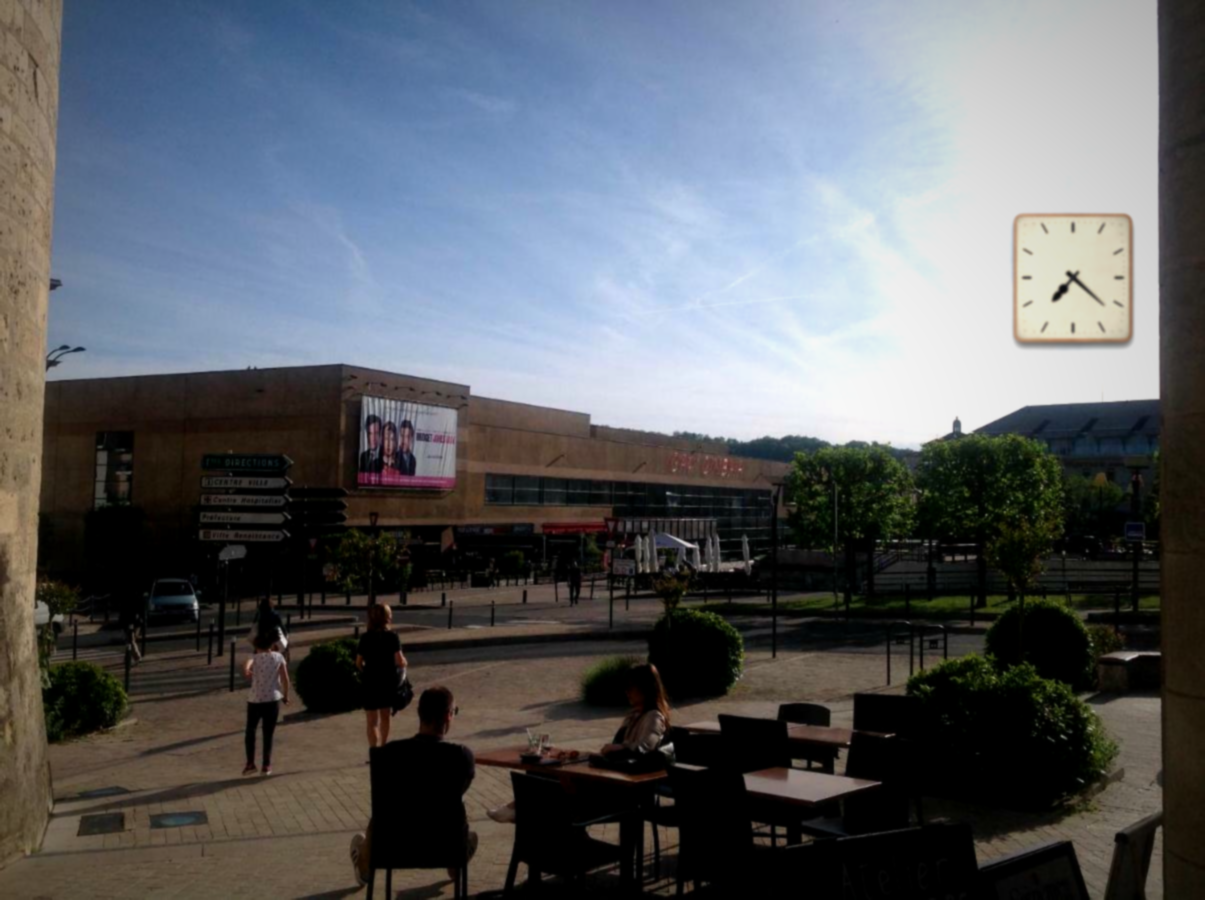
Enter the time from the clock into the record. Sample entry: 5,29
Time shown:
7,22
